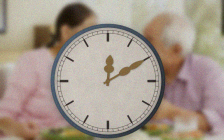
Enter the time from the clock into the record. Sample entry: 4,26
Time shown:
12,10
